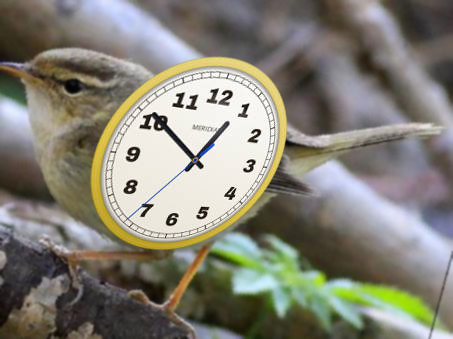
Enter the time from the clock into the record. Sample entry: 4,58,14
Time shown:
12,50,36
